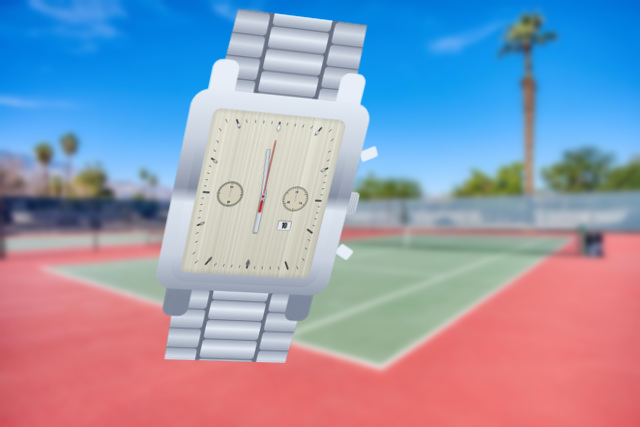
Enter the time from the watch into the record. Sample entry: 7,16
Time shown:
5,59
